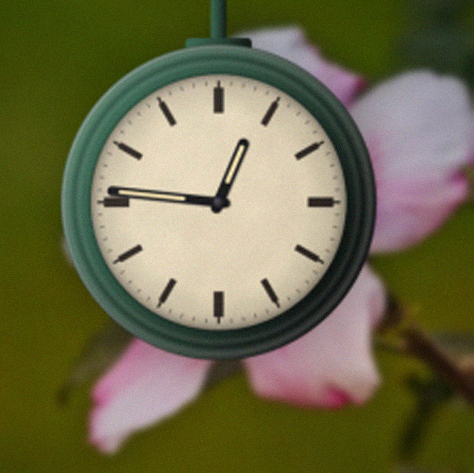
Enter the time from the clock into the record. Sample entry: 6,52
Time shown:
12,46
